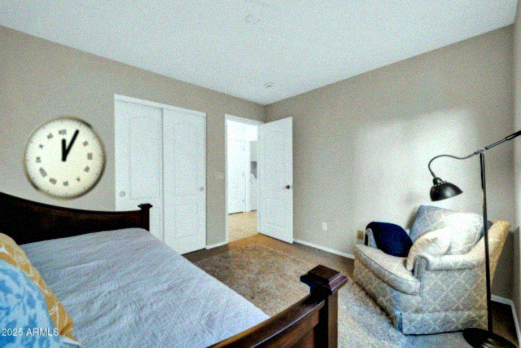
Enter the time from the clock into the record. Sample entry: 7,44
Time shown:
12,05
